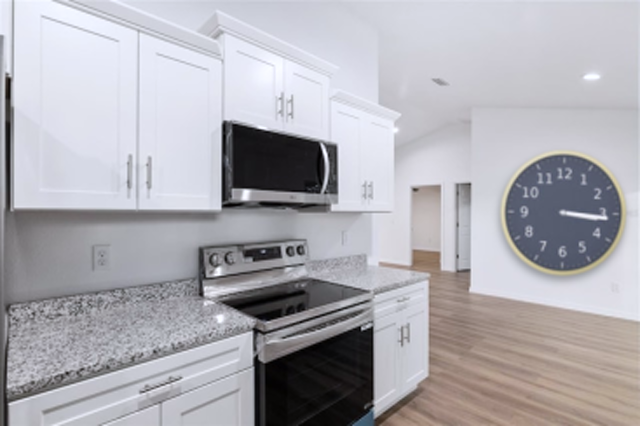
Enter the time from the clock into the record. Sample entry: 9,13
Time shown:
3,16
